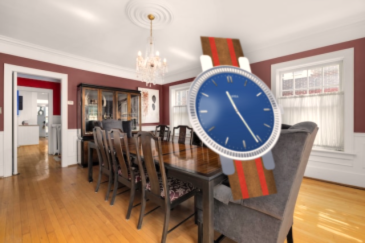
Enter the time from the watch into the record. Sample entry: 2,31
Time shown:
11,26
